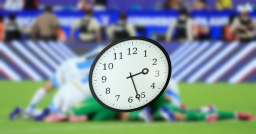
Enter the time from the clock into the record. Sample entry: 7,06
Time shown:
2,27
